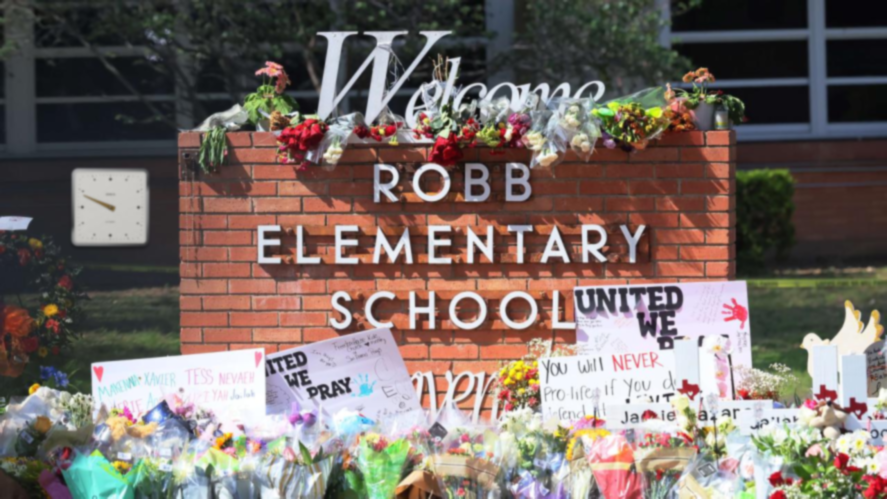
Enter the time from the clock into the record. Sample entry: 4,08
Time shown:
9,49
